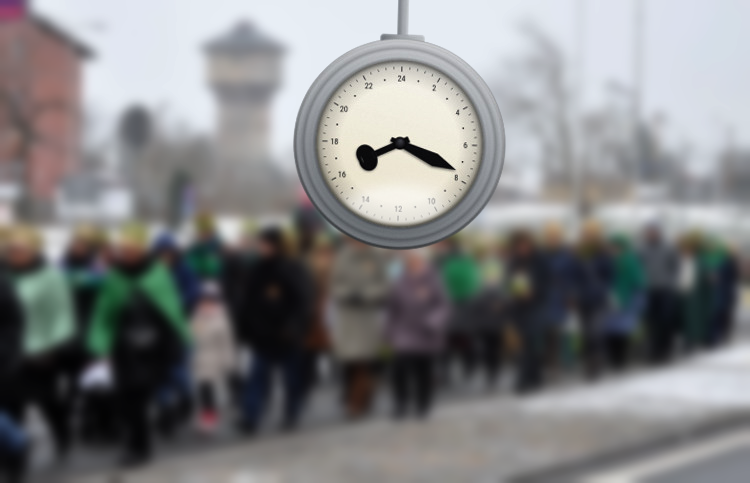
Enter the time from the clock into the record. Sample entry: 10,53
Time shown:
16,19
